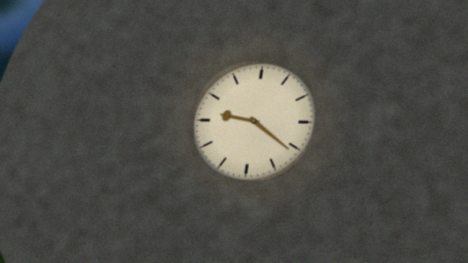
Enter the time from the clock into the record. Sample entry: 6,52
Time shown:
9,21
